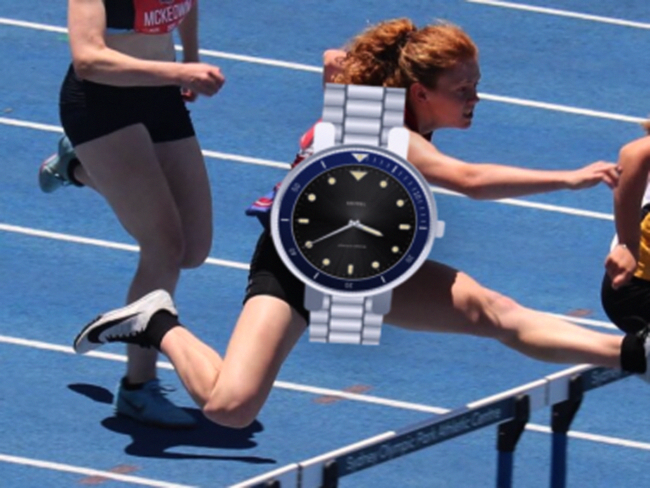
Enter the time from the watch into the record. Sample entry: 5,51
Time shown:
3,40
